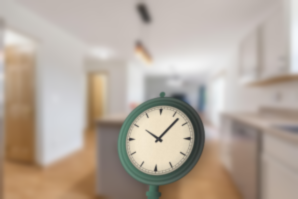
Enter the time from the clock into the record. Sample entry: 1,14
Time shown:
10,07
